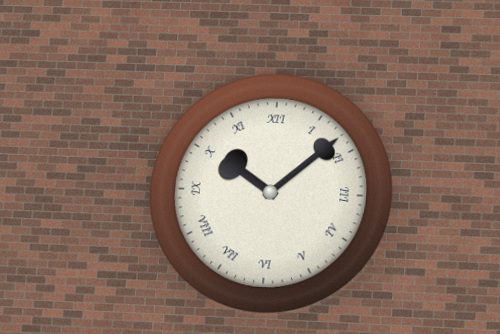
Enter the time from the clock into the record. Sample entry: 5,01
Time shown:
10,08
